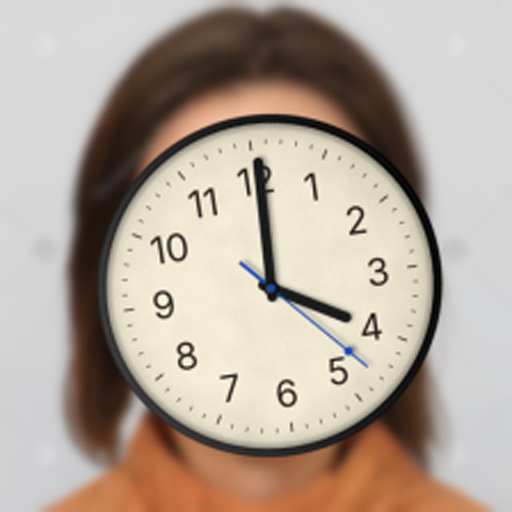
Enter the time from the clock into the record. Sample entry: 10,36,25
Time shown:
4,00,23
